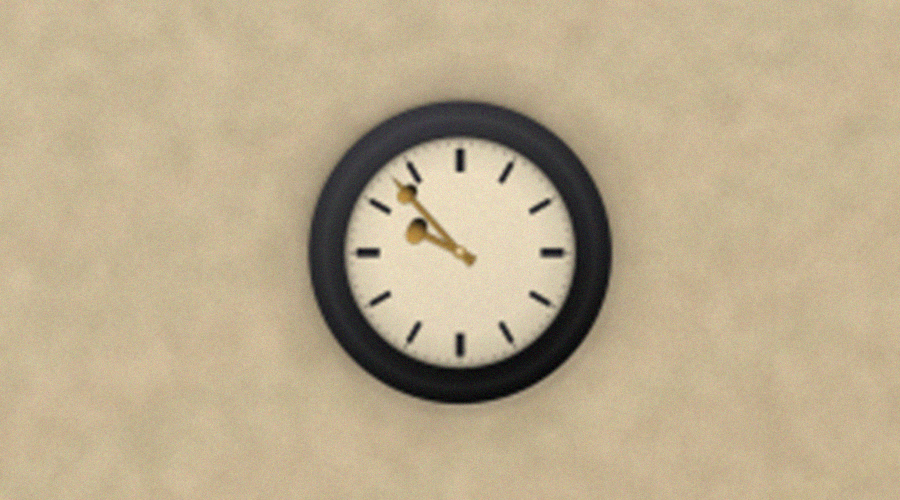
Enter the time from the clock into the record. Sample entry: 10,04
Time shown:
9,53
